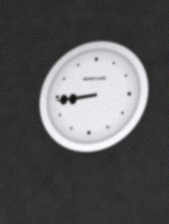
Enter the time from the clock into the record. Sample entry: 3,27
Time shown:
8,44
